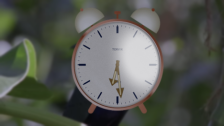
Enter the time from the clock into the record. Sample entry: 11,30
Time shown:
6,29
